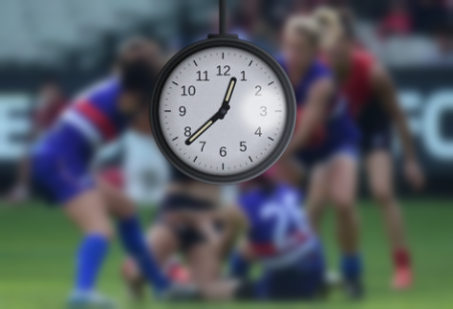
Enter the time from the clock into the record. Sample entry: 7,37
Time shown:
12,38
